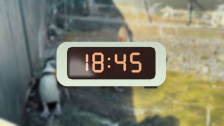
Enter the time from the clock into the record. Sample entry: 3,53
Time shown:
18,45
